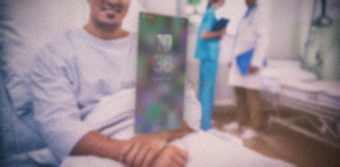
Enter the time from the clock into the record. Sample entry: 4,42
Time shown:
10,36
